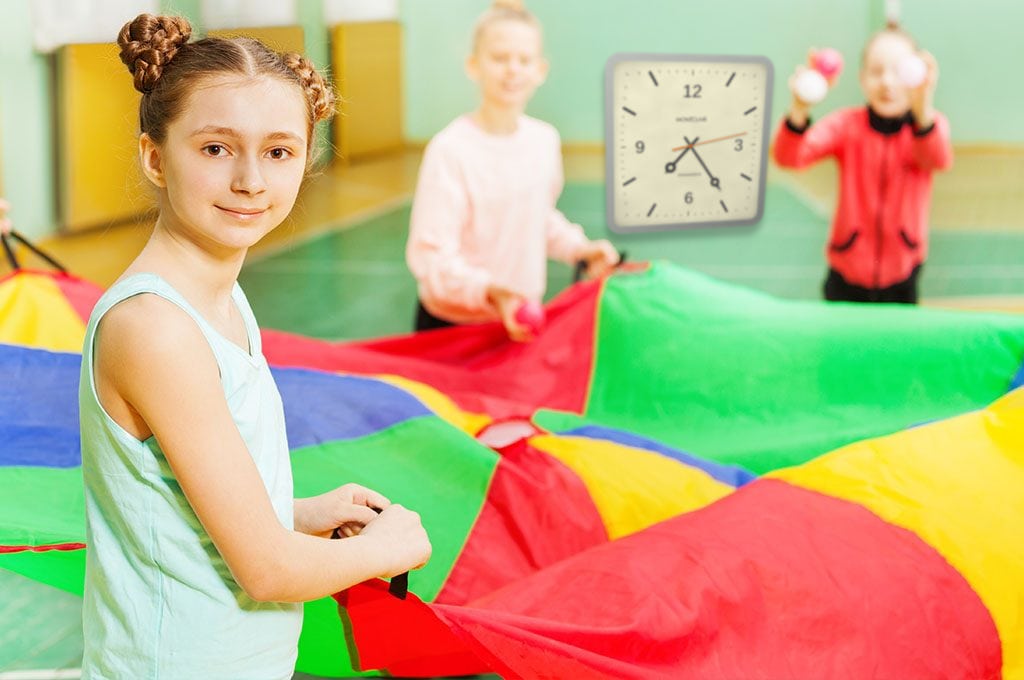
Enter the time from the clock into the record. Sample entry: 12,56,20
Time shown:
7,24,13
